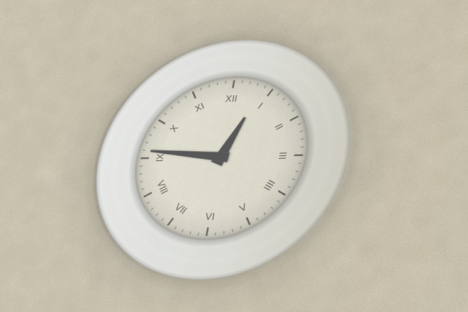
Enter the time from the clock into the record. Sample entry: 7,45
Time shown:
12,46
